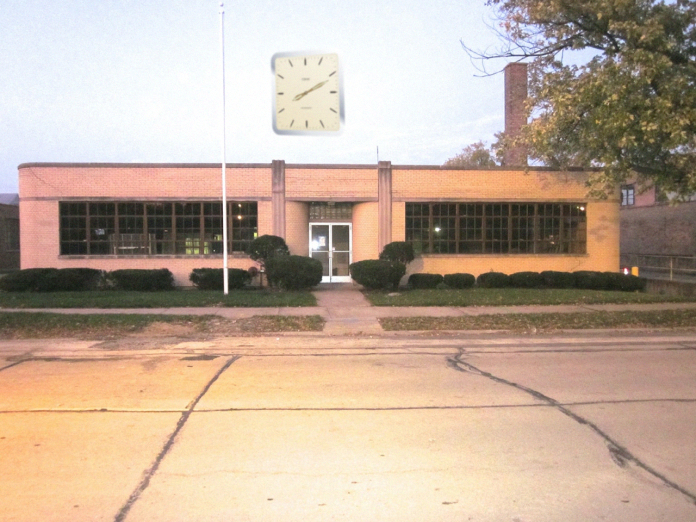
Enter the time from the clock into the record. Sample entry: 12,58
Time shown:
8,11
